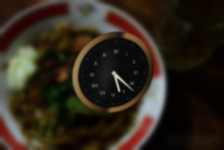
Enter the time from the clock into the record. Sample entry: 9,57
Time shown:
5,22
